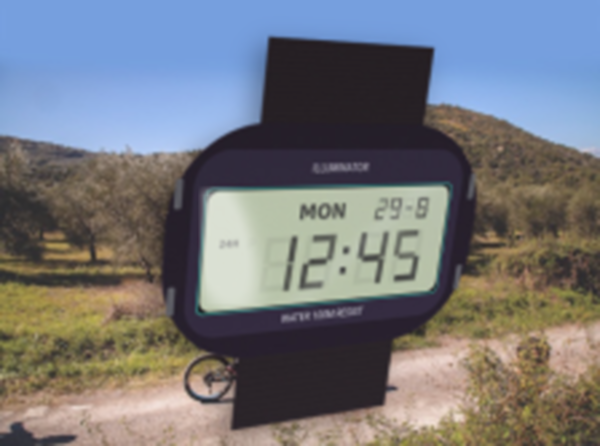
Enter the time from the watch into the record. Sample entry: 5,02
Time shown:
12,45
